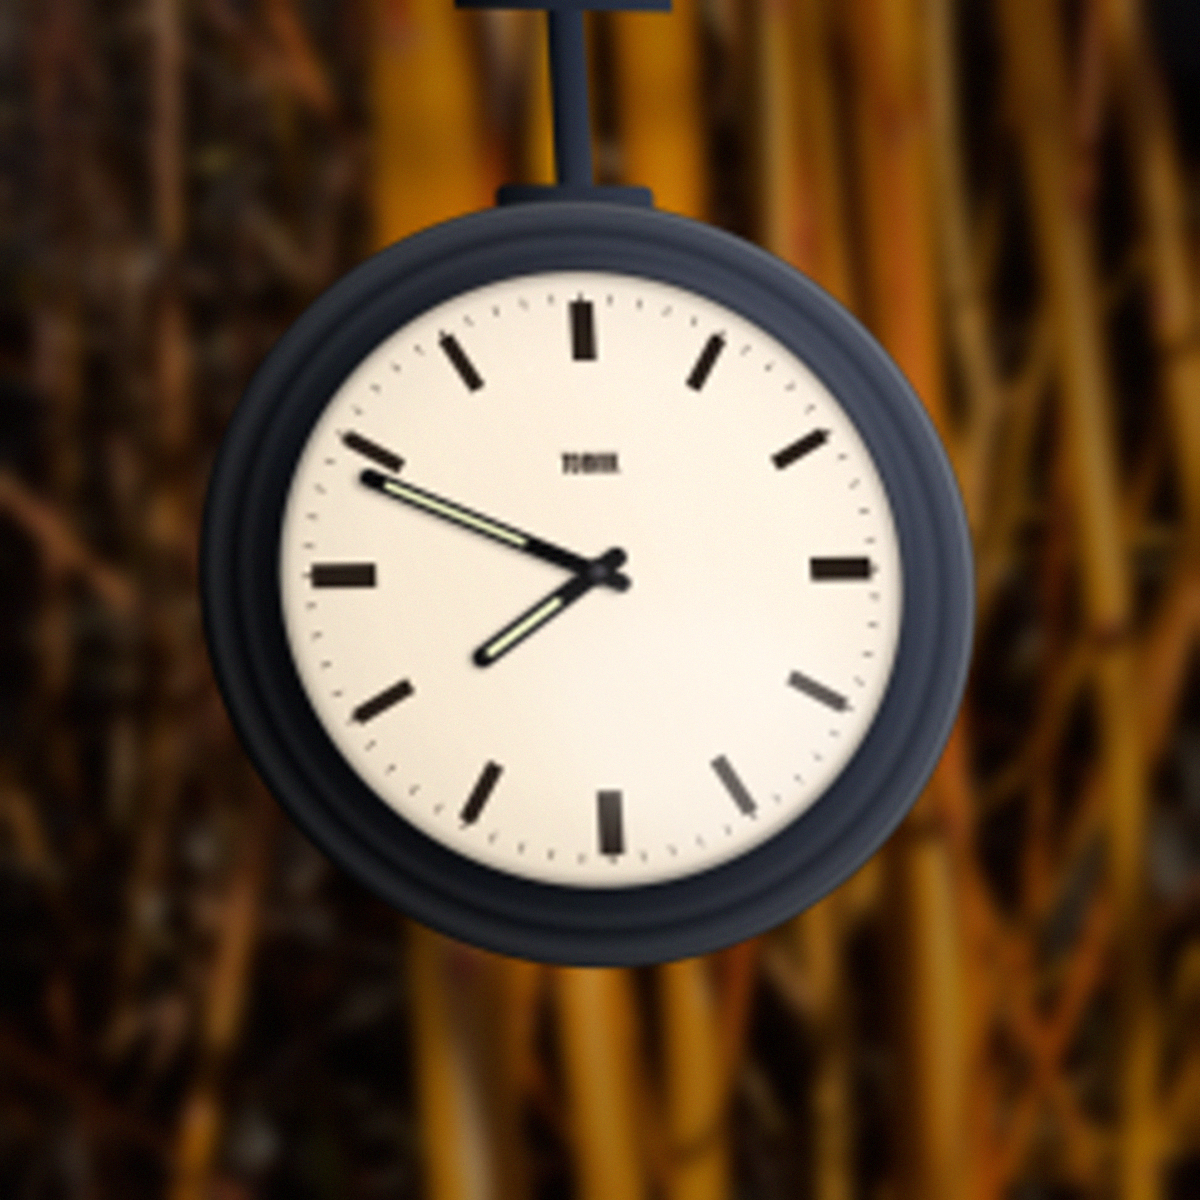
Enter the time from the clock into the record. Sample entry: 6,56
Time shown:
7,49
